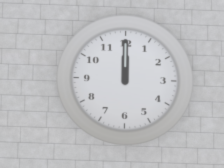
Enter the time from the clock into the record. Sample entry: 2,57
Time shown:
12,00
